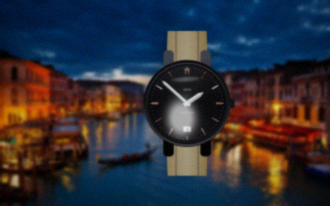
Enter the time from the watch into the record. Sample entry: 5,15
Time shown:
1,52
